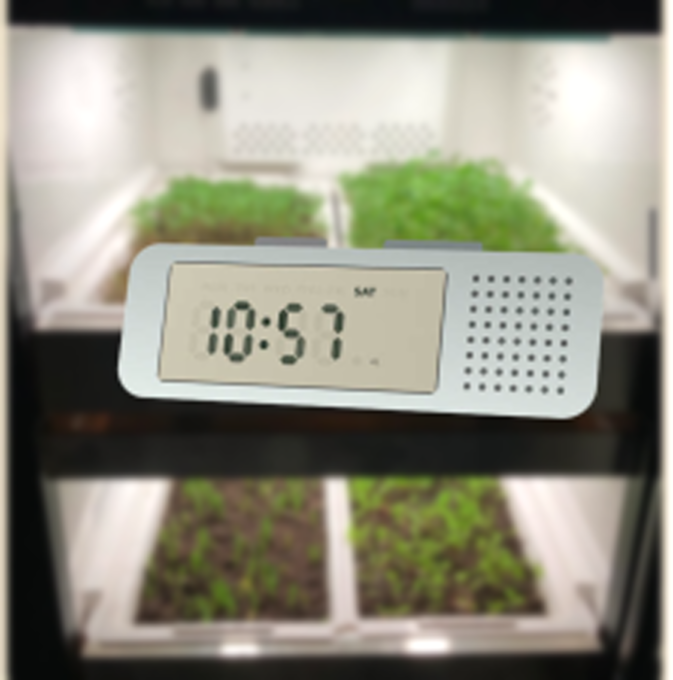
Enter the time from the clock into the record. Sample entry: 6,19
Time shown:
10,57
